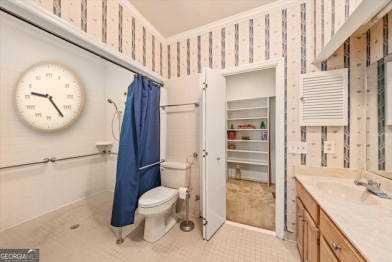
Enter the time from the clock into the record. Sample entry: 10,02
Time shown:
9,24
